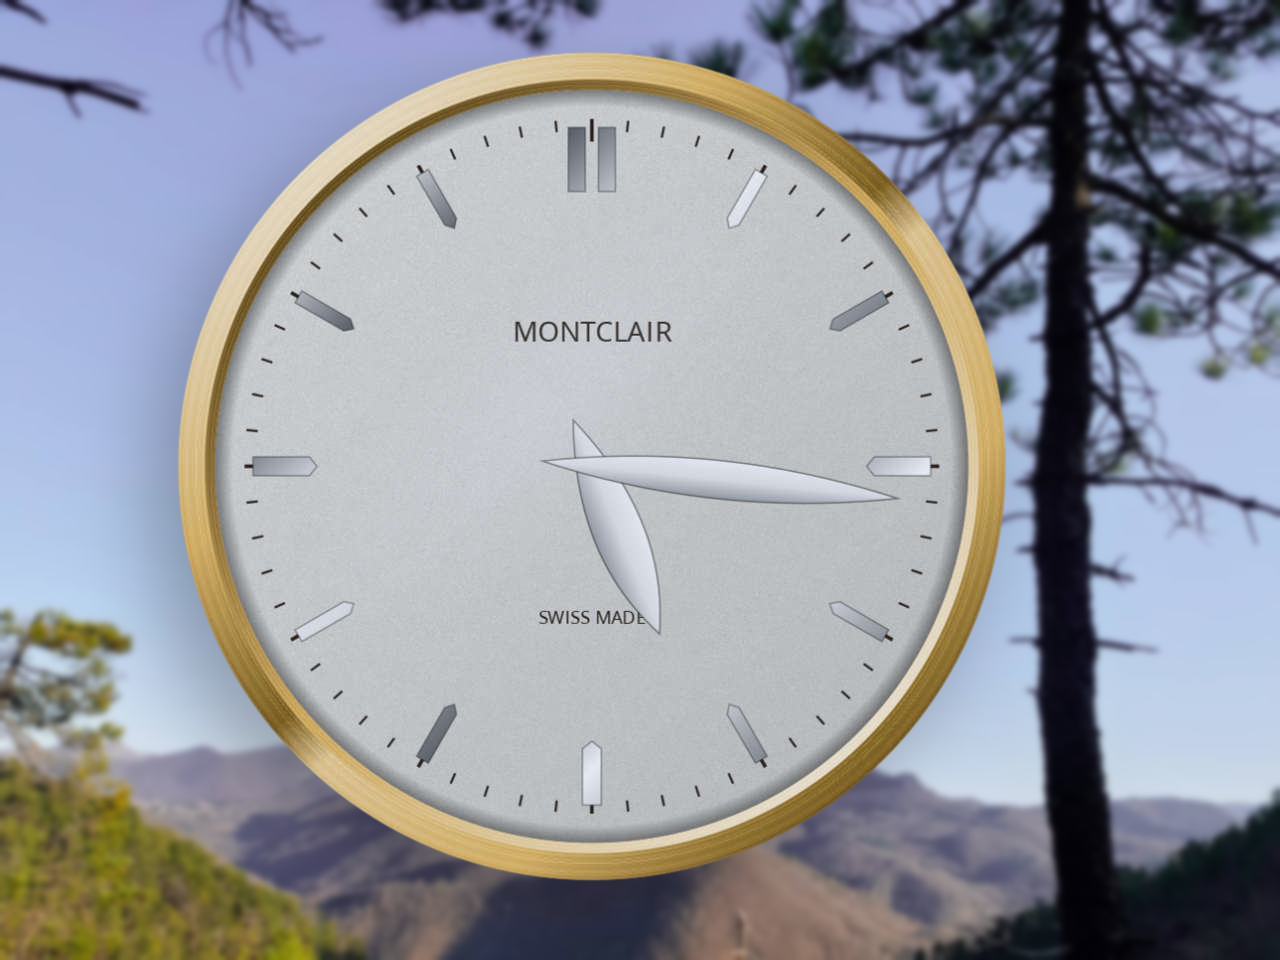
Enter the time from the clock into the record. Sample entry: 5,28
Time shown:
5,16
